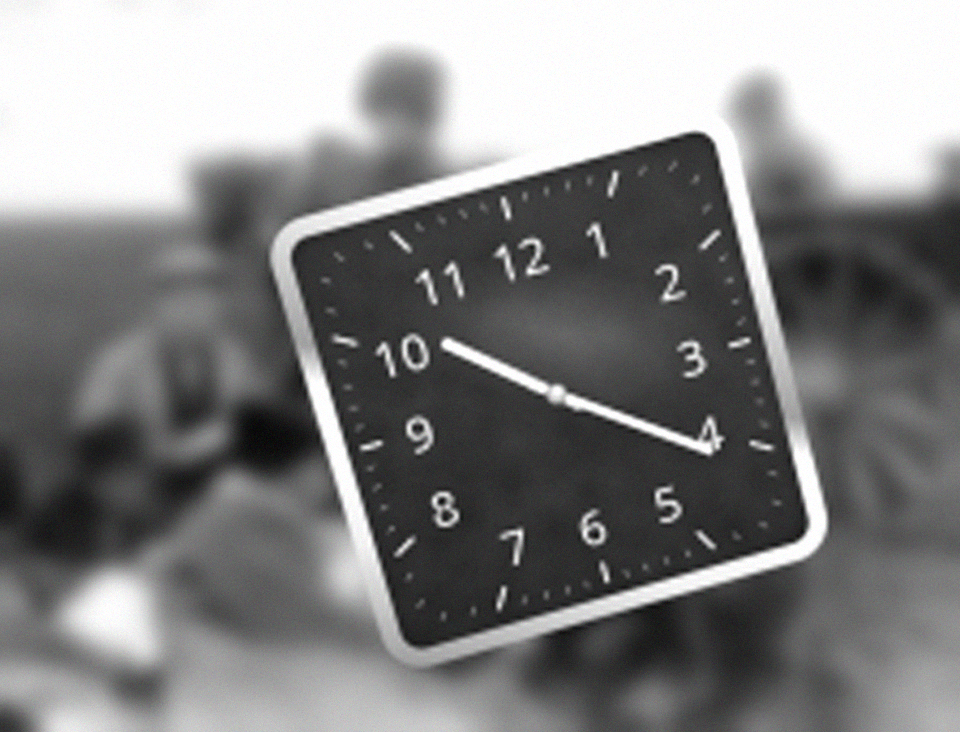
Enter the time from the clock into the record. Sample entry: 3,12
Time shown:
10,21
